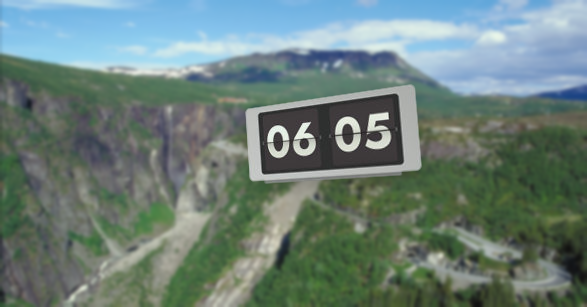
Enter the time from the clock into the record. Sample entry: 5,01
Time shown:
6,05
